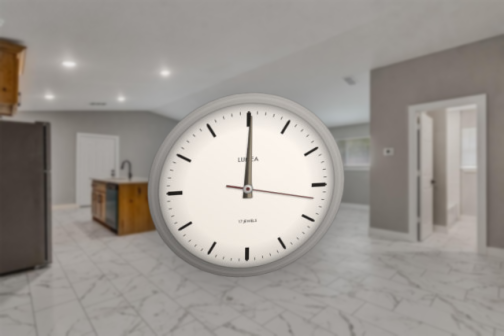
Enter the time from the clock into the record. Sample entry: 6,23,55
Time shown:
12,00,17
